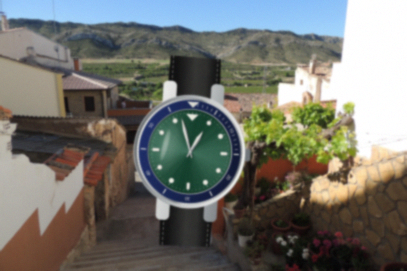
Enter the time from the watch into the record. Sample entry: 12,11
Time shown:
12,57
